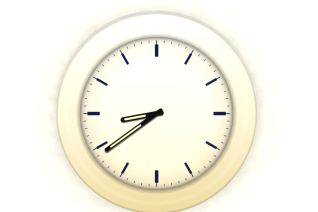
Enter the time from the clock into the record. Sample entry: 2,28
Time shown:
8,39
